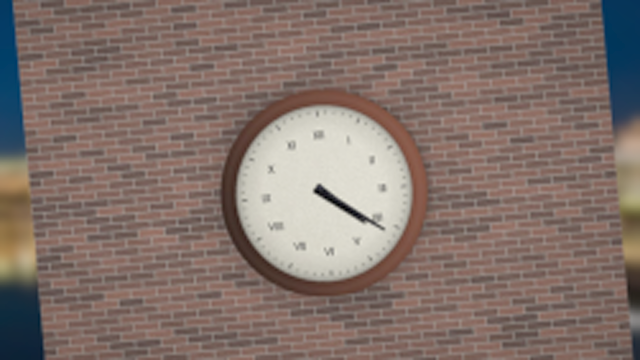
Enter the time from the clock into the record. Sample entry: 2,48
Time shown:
4,21
